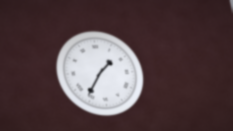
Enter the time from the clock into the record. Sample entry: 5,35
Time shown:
1,36
